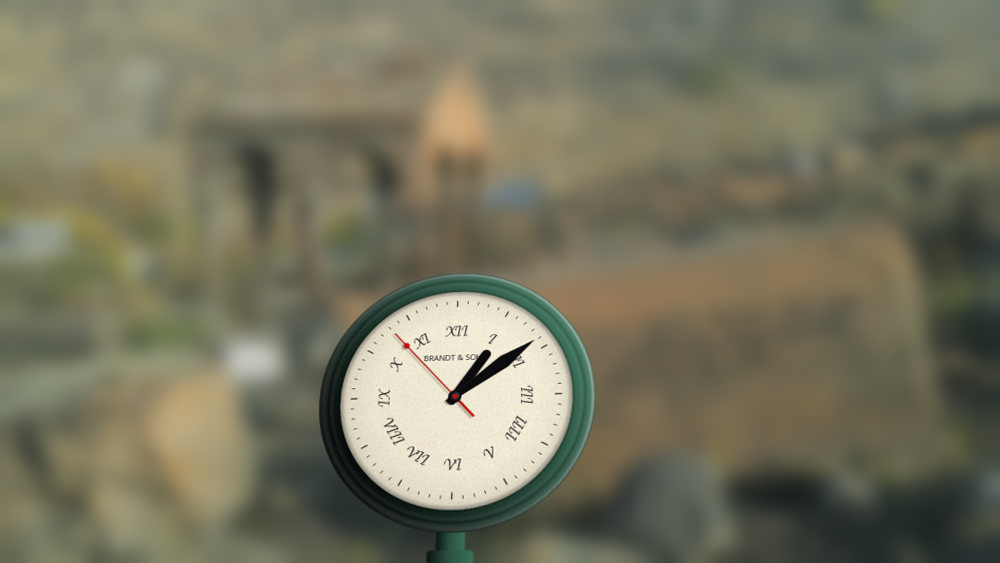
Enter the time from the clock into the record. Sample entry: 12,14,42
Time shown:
1,08,53
